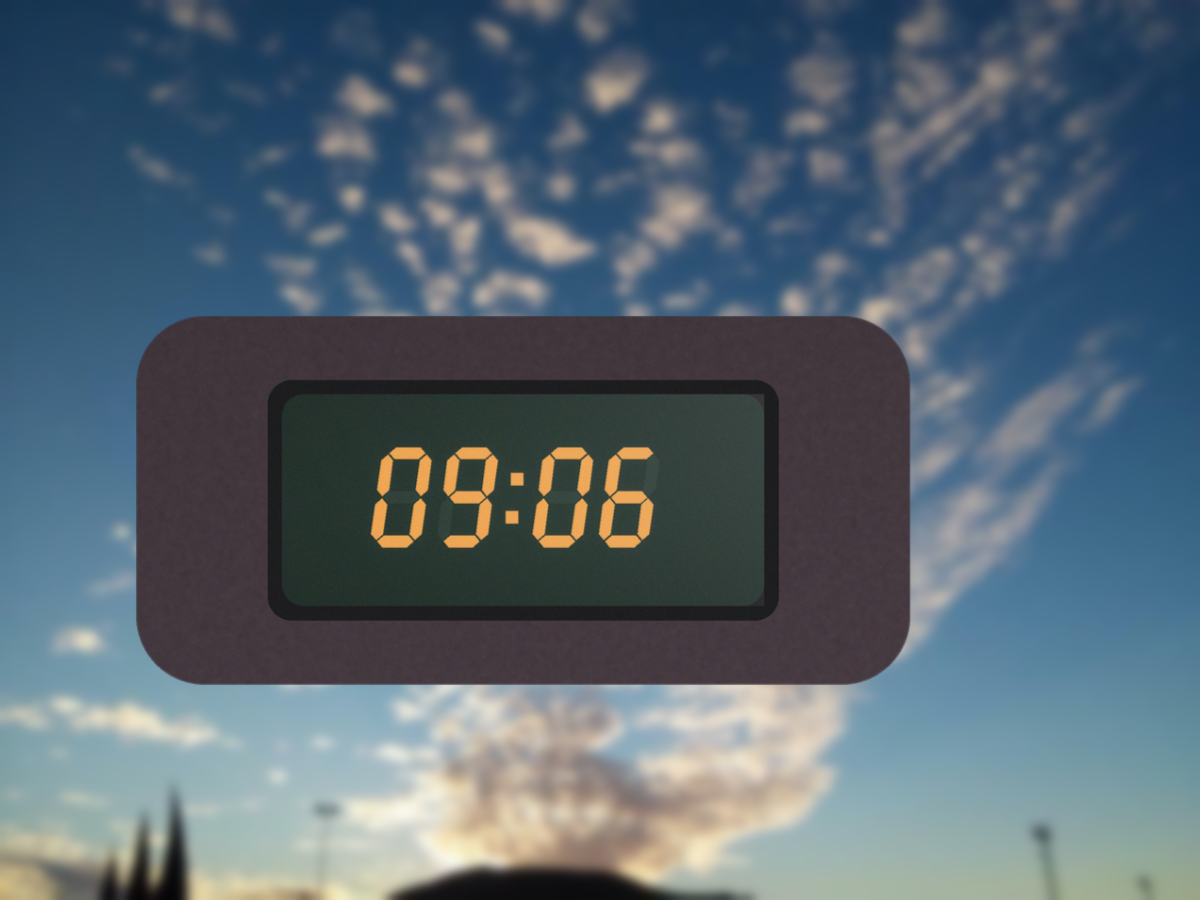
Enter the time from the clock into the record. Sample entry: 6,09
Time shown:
9,06
